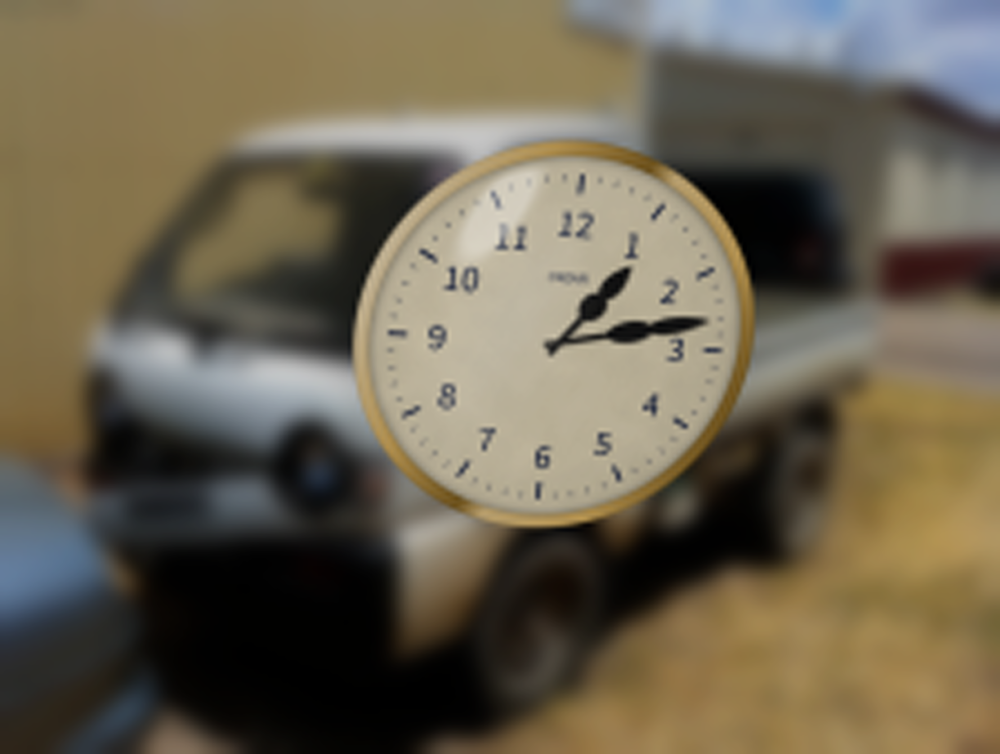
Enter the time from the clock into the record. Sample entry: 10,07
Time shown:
1,13
